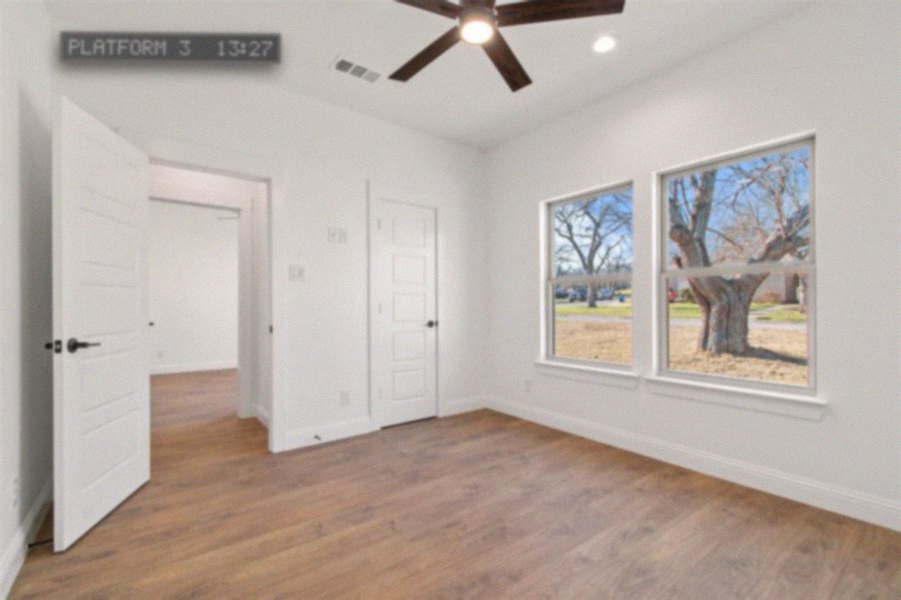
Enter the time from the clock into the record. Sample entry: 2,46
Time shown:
13,27
